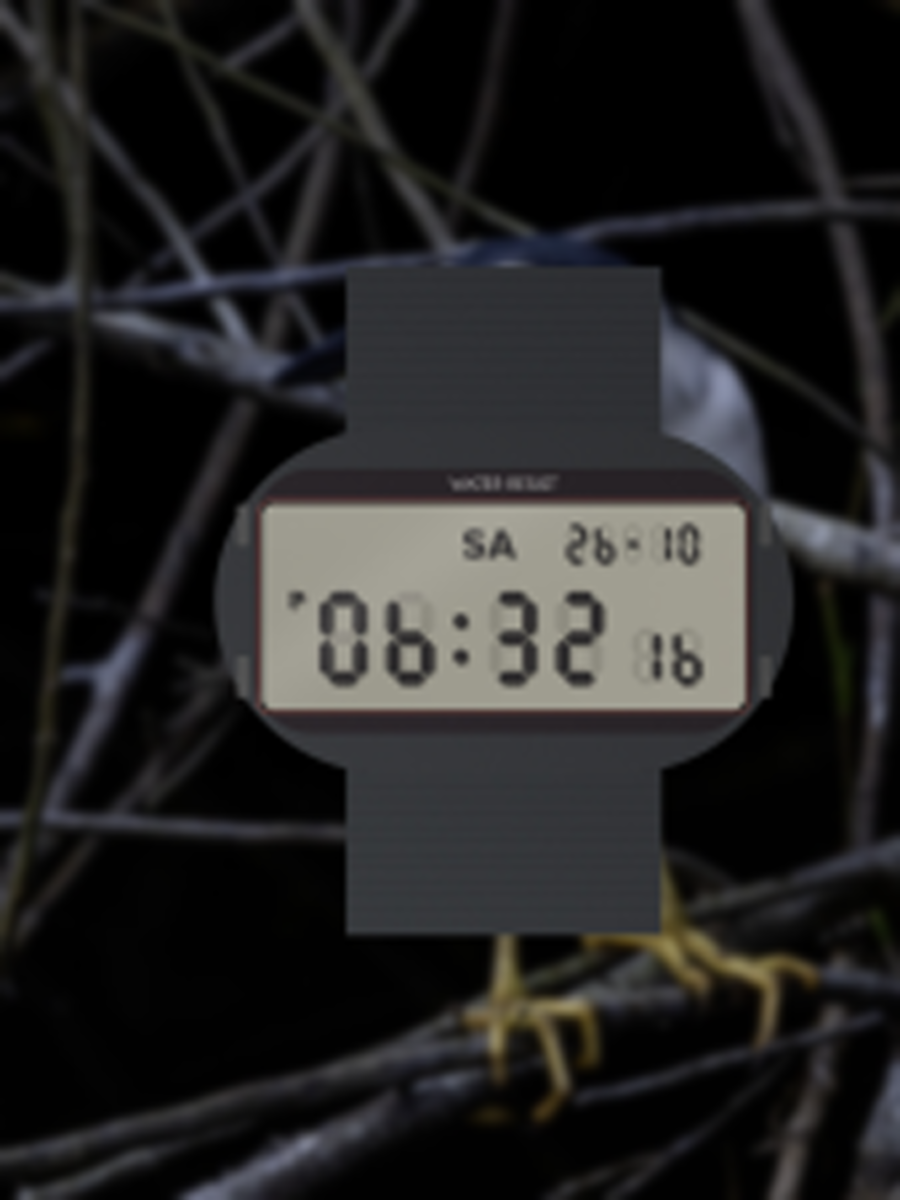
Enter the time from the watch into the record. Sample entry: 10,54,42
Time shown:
6,32,16
